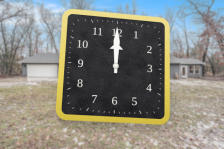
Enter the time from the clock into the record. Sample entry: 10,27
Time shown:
12,00
